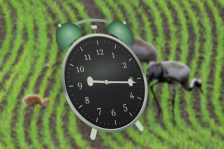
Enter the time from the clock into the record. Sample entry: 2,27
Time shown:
9,16
